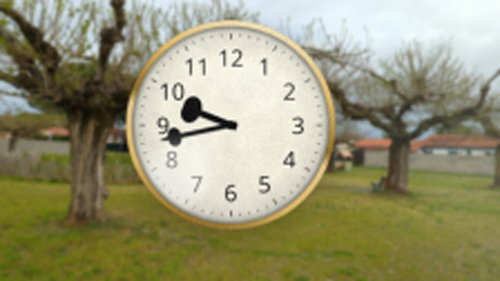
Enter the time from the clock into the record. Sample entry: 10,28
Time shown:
9,43
